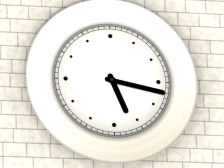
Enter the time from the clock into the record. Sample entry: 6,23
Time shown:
5,17
